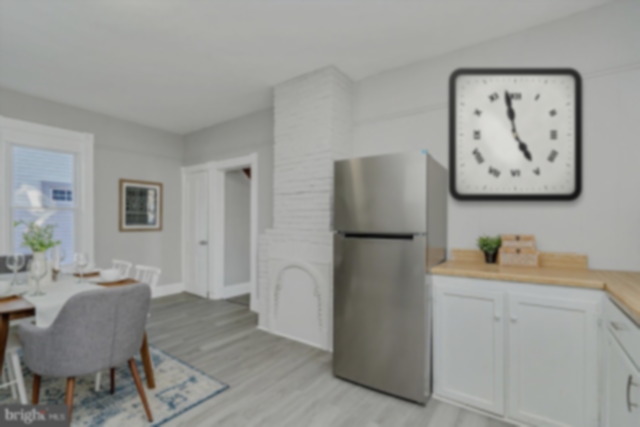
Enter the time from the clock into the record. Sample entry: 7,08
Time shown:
4,58
